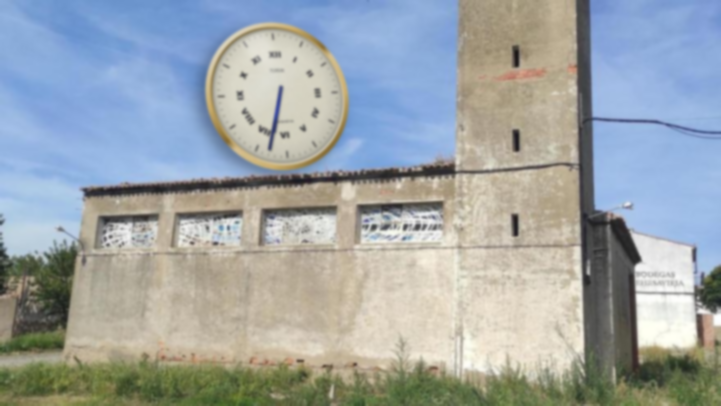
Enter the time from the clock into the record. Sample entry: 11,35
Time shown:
6,33
